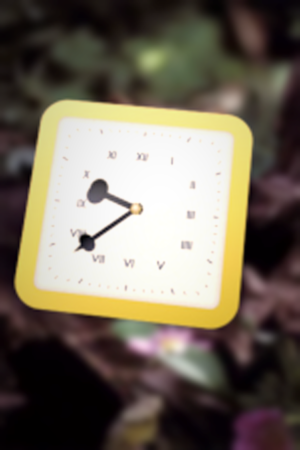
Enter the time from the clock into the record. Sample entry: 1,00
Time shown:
9,38
